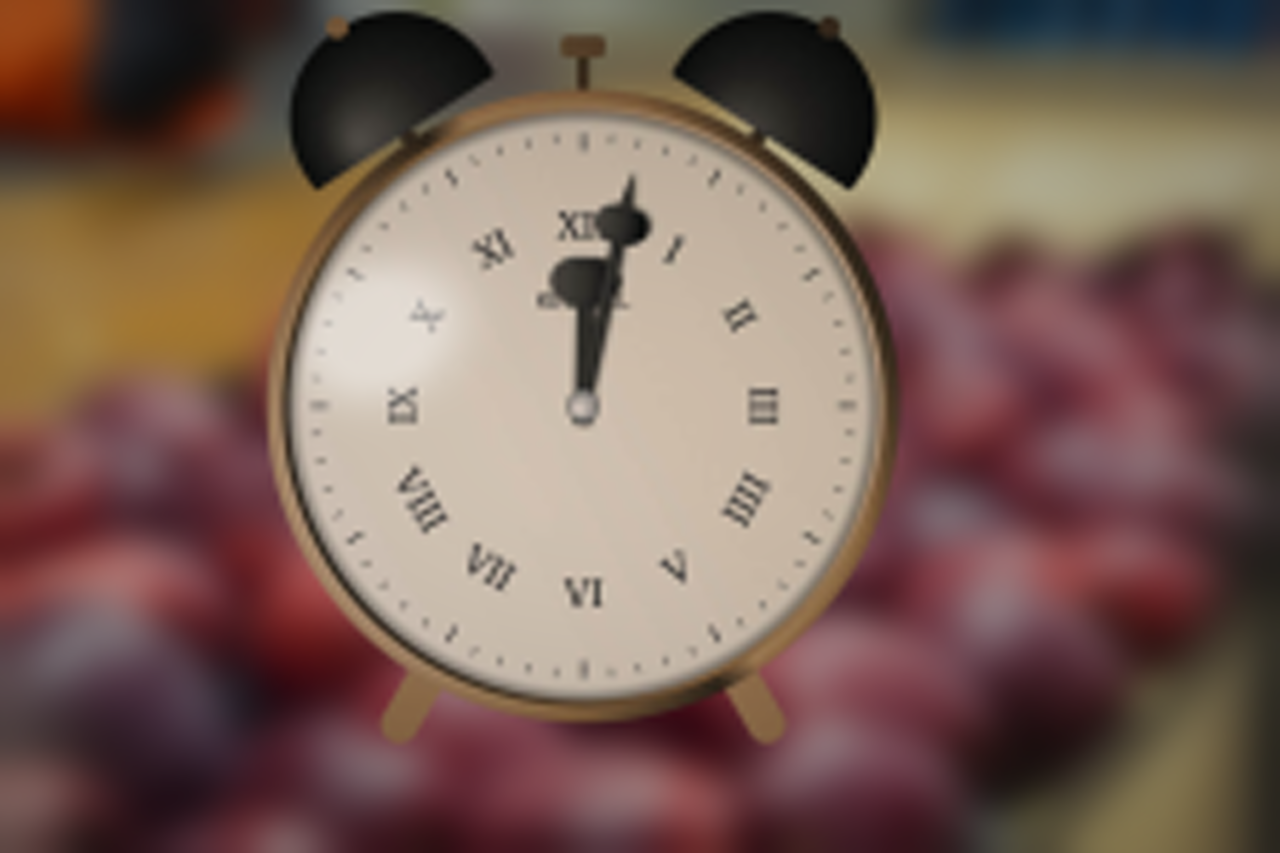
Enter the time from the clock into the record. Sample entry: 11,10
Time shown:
12,02
